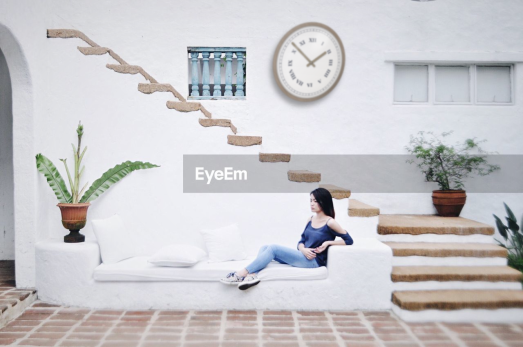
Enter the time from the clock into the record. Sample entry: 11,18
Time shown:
1,52
